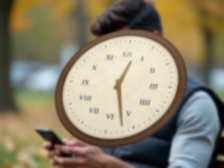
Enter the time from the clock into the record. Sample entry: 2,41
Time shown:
12,27
